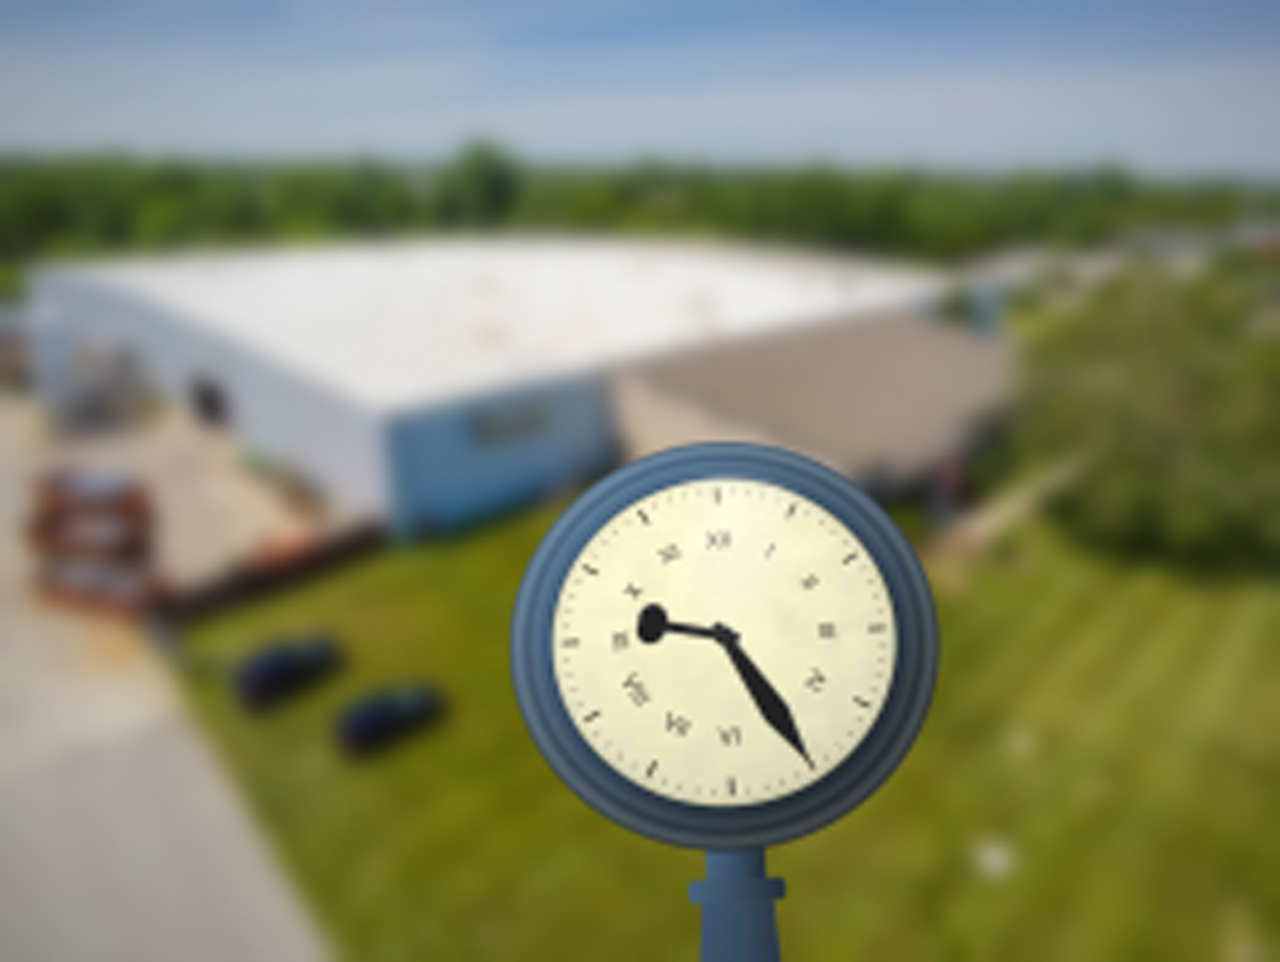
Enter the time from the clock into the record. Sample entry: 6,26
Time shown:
9,25
